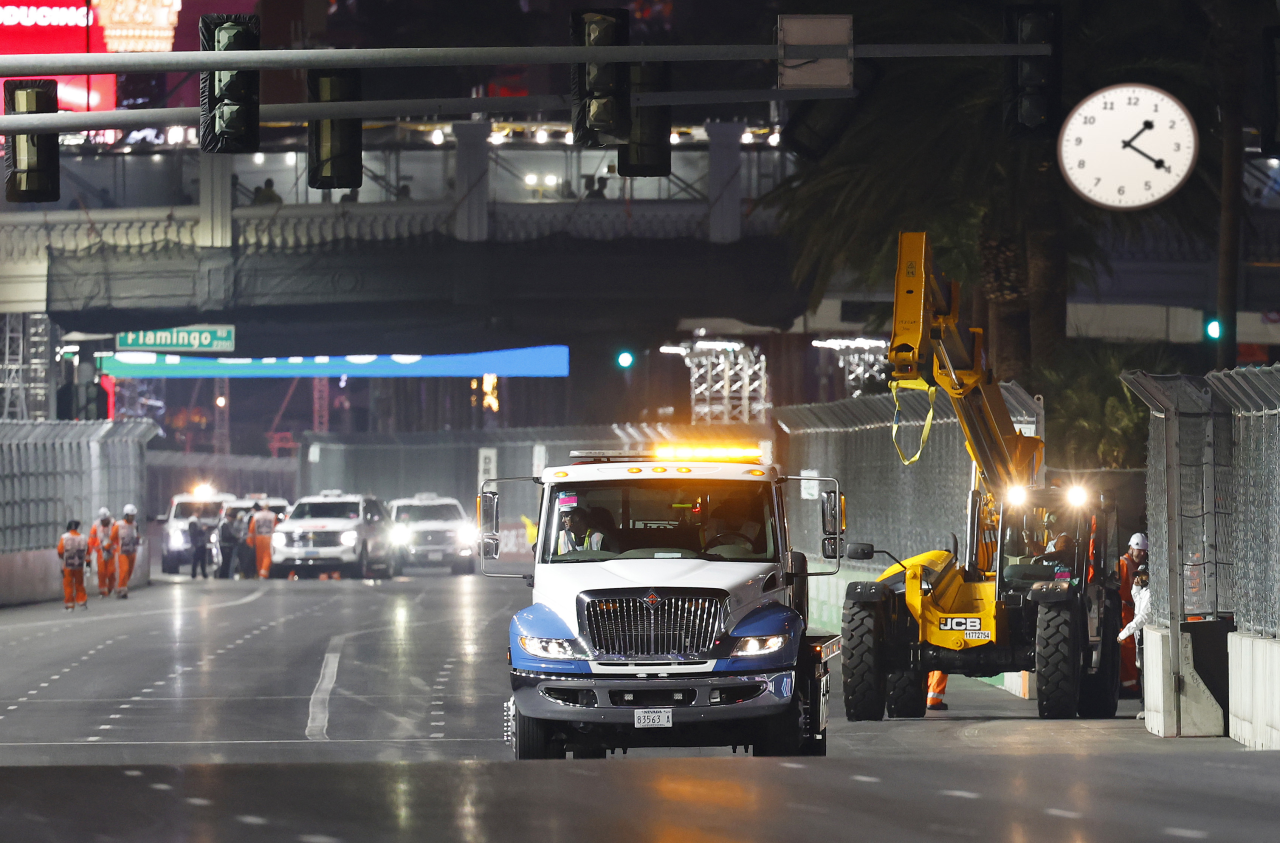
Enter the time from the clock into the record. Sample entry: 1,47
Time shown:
1,20
